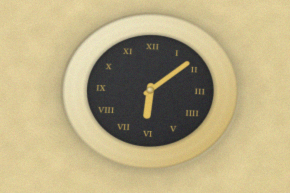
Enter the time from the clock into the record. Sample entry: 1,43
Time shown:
6,08
